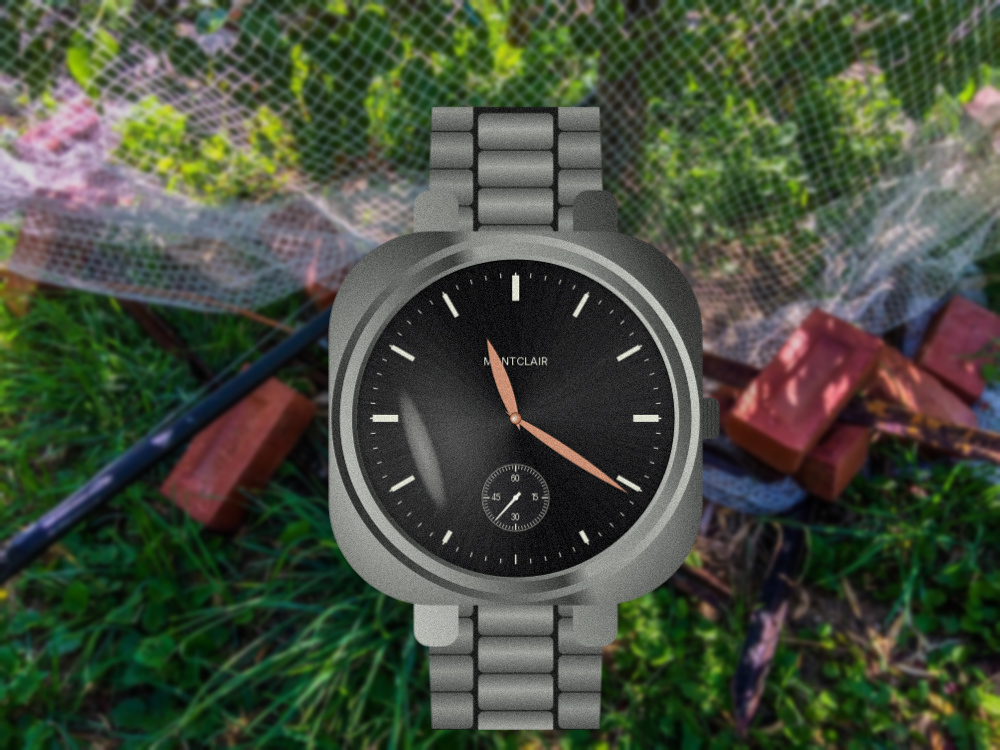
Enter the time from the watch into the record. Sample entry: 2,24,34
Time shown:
11,20,37
